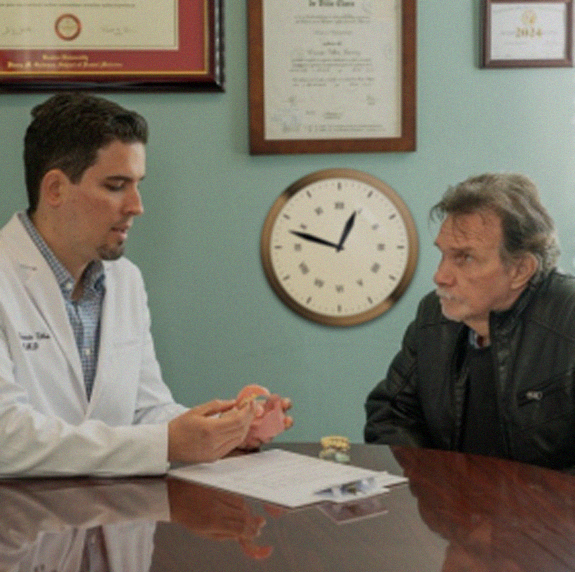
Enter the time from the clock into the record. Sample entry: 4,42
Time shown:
12,48
